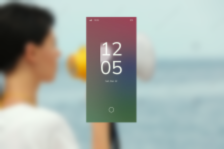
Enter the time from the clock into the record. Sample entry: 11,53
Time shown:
12,05
